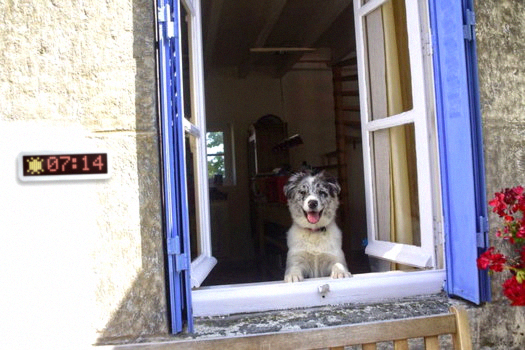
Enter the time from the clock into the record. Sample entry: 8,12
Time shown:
7,14
